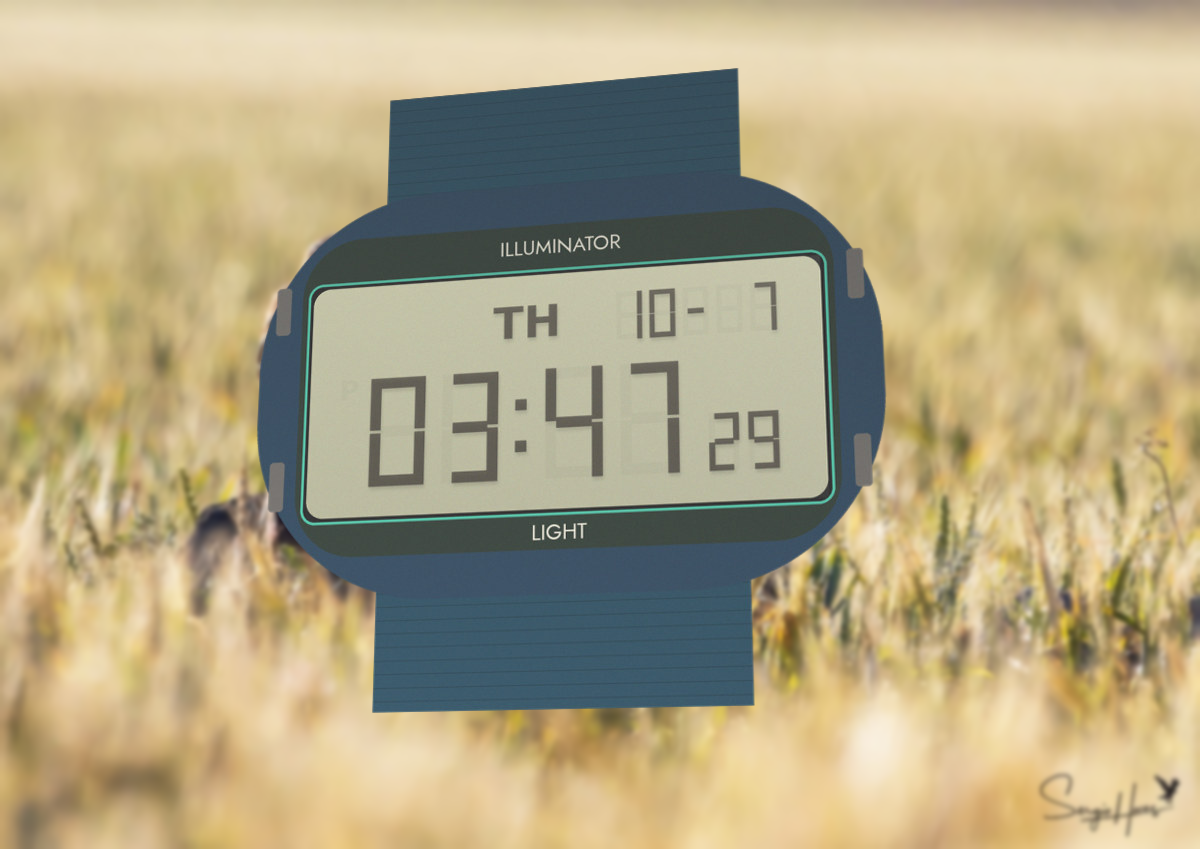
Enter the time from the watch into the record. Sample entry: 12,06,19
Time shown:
3,47,29
